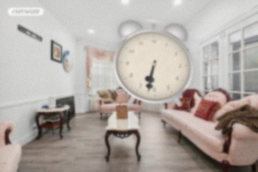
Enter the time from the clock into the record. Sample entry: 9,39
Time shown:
6,32
